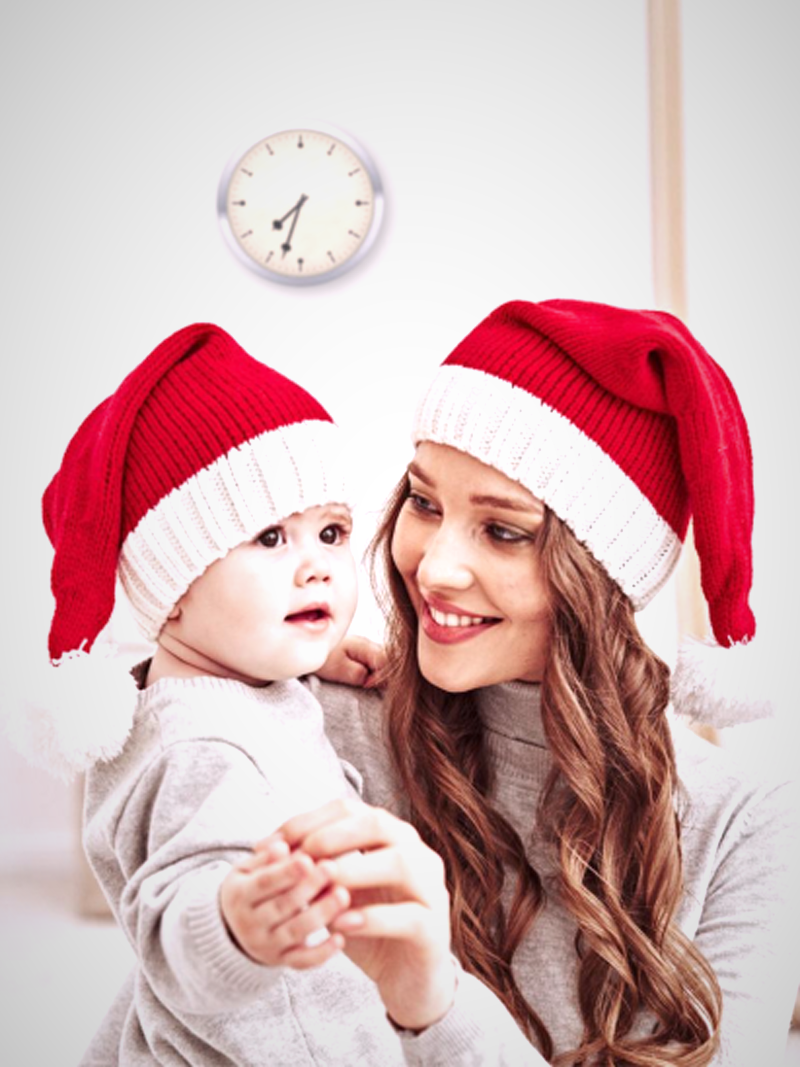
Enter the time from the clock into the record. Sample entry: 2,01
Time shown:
7,33
